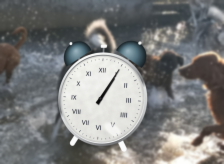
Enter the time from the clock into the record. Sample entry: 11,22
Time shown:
1,05
